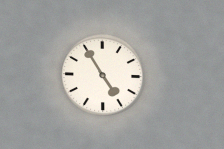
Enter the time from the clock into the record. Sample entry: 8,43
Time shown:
4,55
